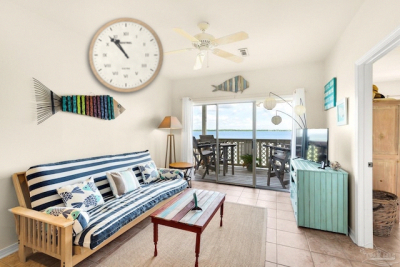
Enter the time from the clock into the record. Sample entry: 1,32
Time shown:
10,53
